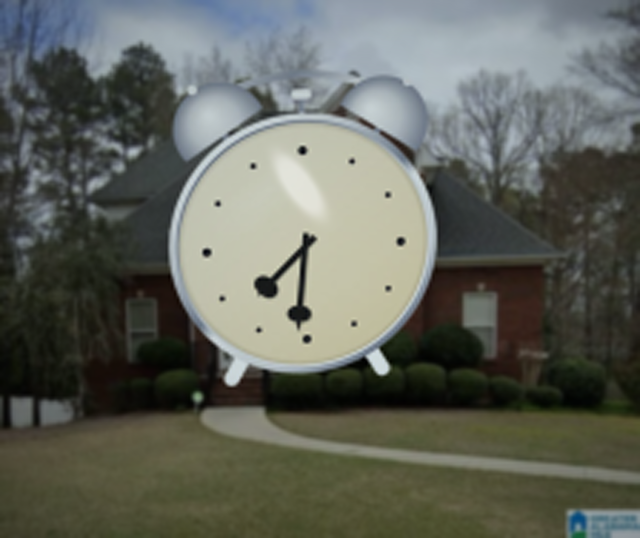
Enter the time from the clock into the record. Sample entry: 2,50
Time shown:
7,31
